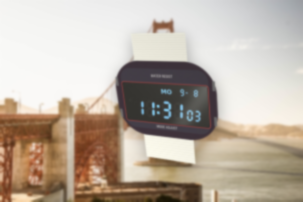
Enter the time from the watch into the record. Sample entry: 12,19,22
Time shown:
11,31,03
